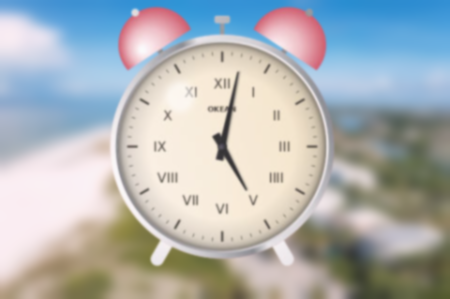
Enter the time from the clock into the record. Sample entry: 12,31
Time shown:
5,02
